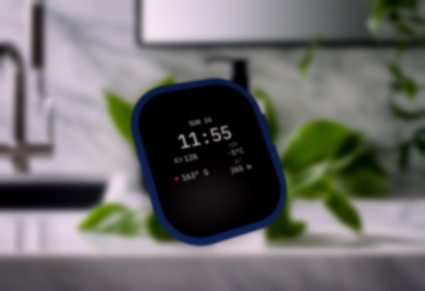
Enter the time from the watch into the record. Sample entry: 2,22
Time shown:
11,55
